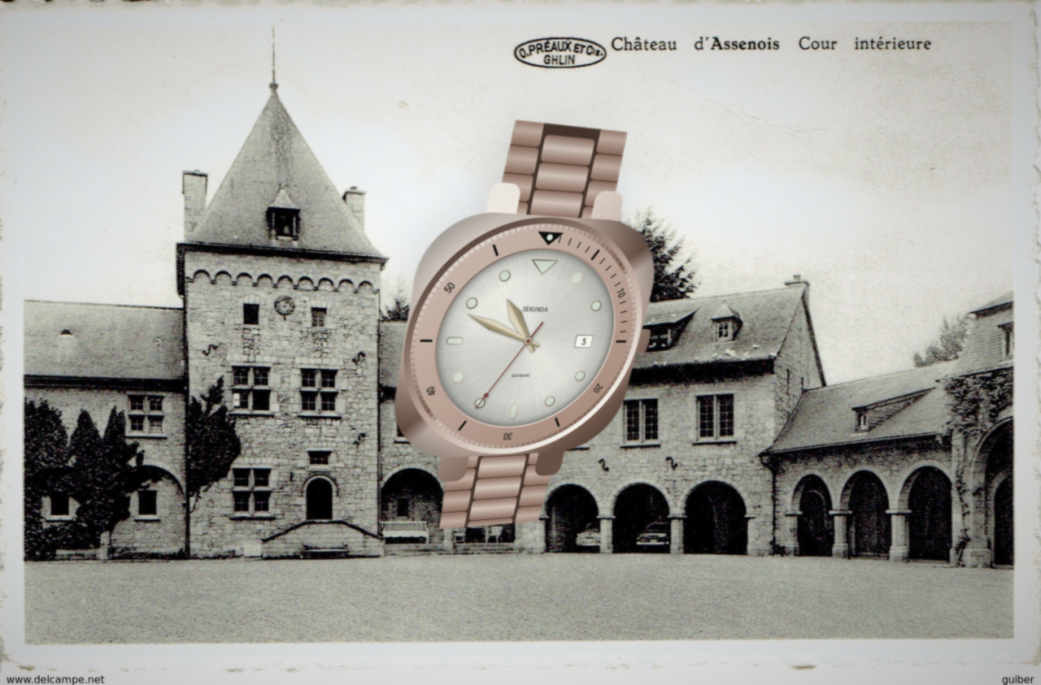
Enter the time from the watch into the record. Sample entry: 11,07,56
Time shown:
10,48,35
